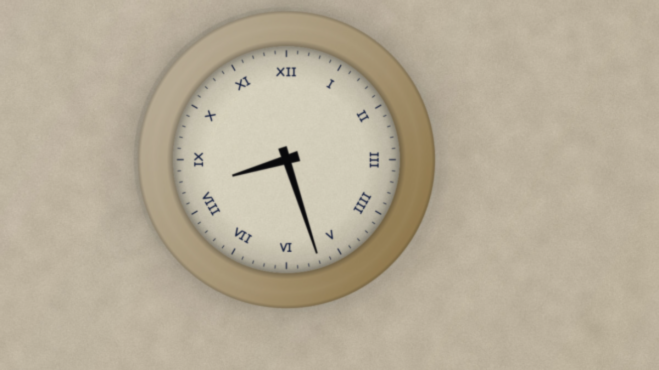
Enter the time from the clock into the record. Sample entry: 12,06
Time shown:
8,27
